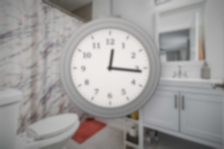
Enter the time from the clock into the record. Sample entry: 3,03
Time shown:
12,16
